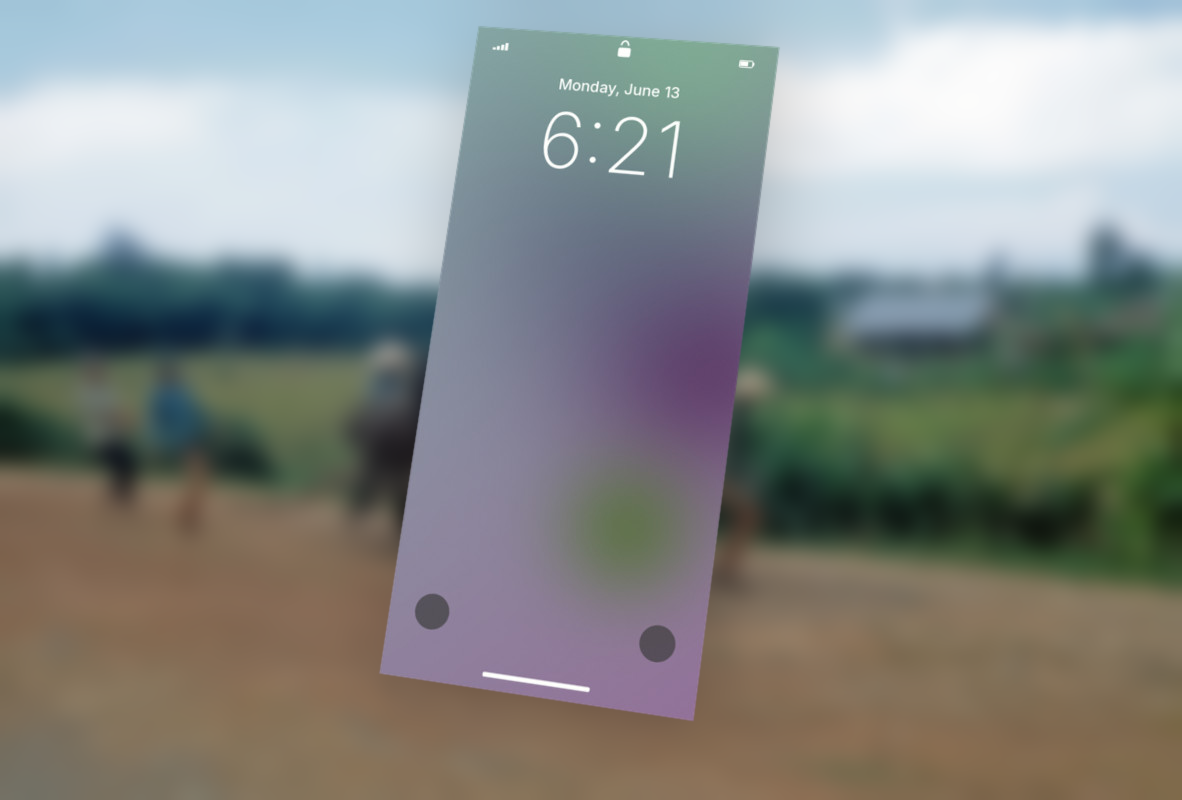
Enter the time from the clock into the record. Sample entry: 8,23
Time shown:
6,21
